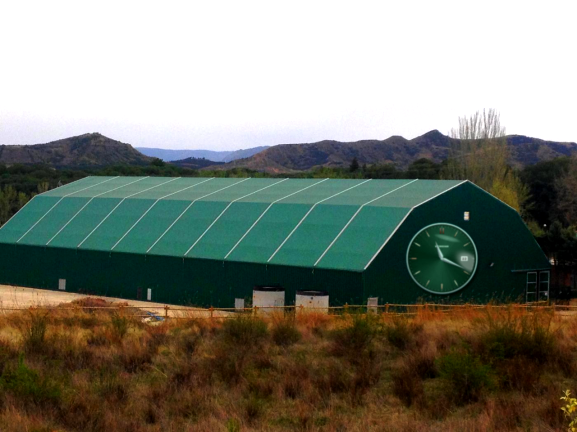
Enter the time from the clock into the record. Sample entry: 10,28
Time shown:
11,19
